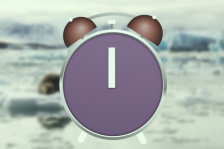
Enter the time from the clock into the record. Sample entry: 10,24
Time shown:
12,00
